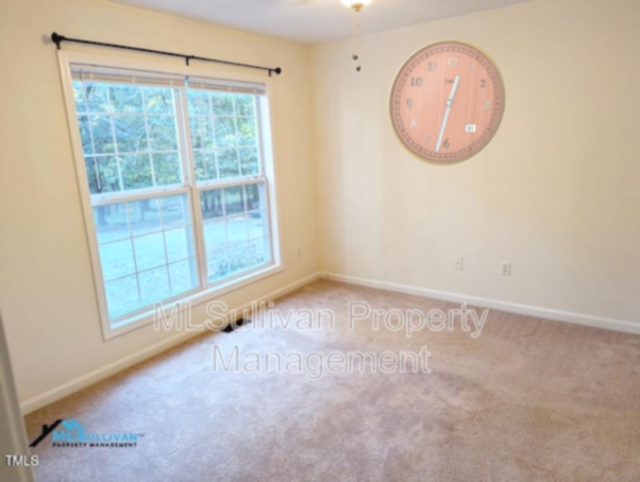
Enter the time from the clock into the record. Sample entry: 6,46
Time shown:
12,32
